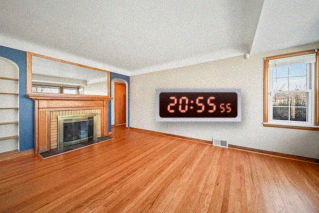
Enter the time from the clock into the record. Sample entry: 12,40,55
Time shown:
20,55,55
